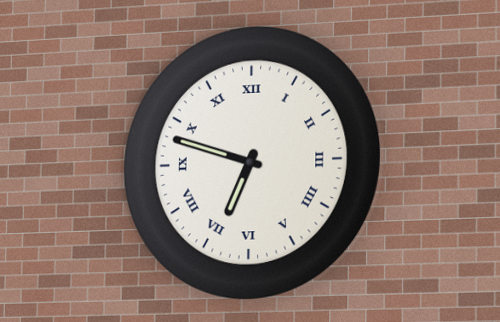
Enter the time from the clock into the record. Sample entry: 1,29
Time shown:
6,48
